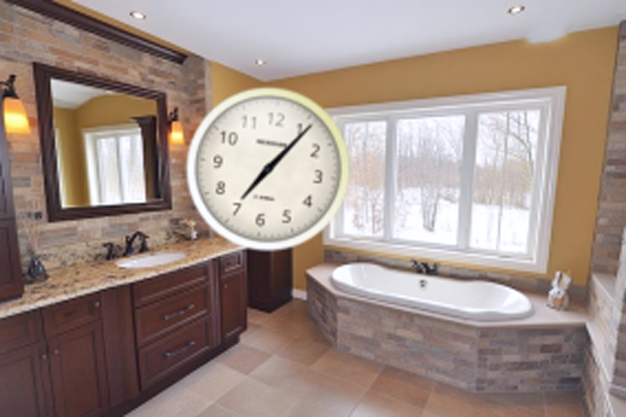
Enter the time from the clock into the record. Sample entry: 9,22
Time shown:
7,06
